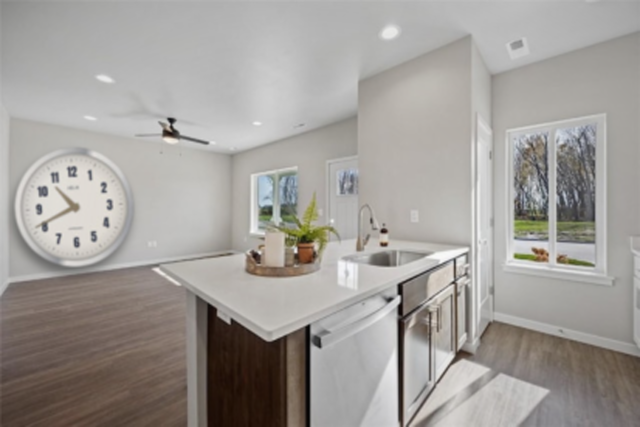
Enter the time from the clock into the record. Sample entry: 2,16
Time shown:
10,41
